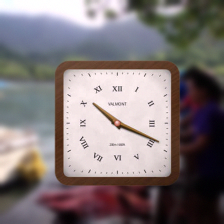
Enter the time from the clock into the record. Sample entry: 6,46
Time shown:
10,19
